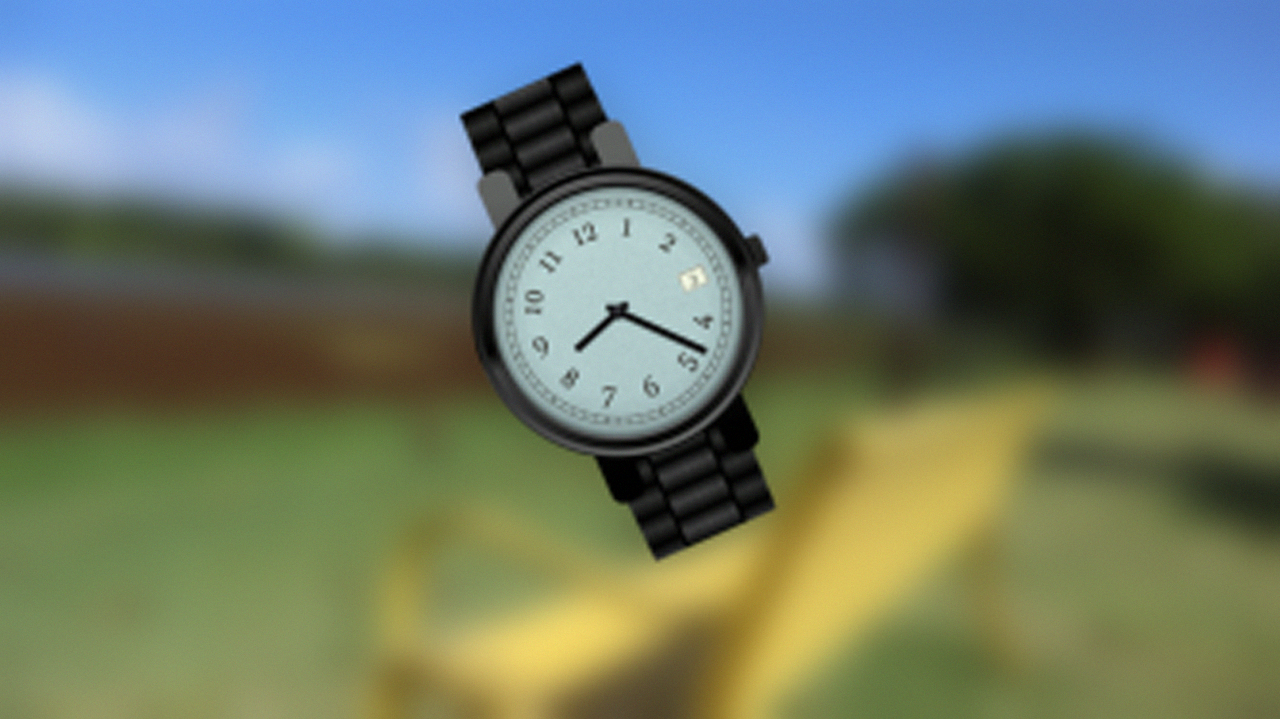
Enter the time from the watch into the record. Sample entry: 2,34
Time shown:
8,23
